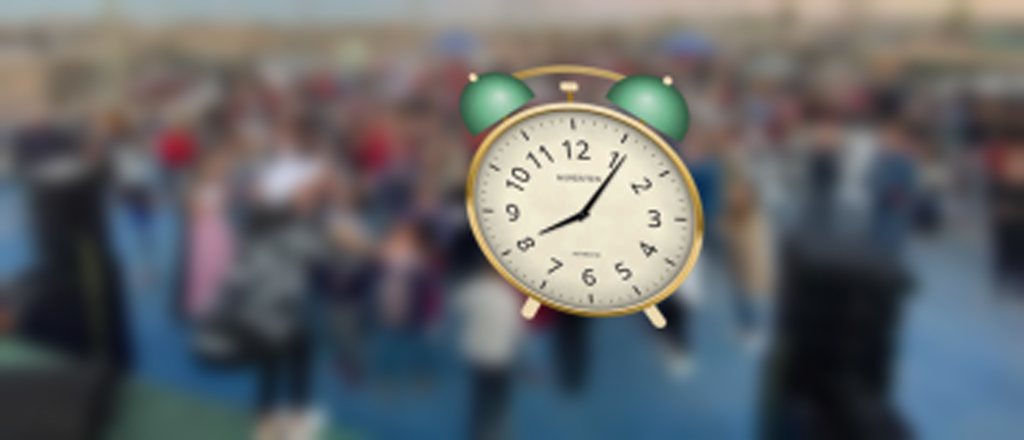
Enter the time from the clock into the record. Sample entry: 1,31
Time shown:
8,06
